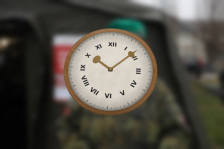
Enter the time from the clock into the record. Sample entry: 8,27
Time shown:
10,08
